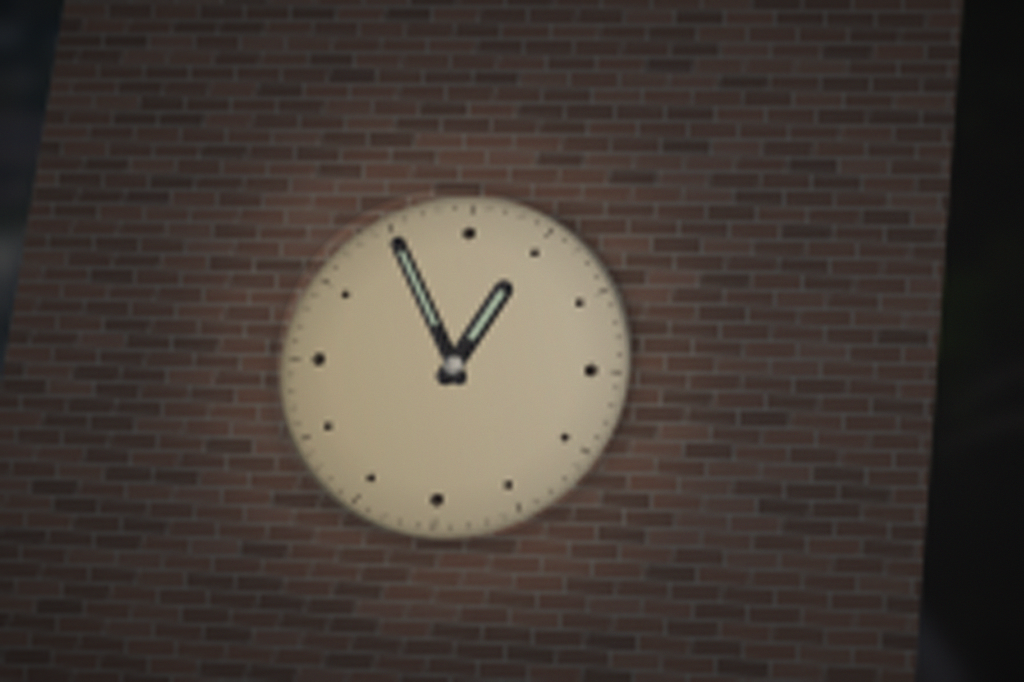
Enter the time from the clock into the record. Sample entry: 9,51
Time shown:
12,55
